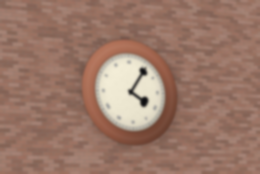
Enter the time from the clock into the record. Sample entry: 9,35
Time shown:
4,06
